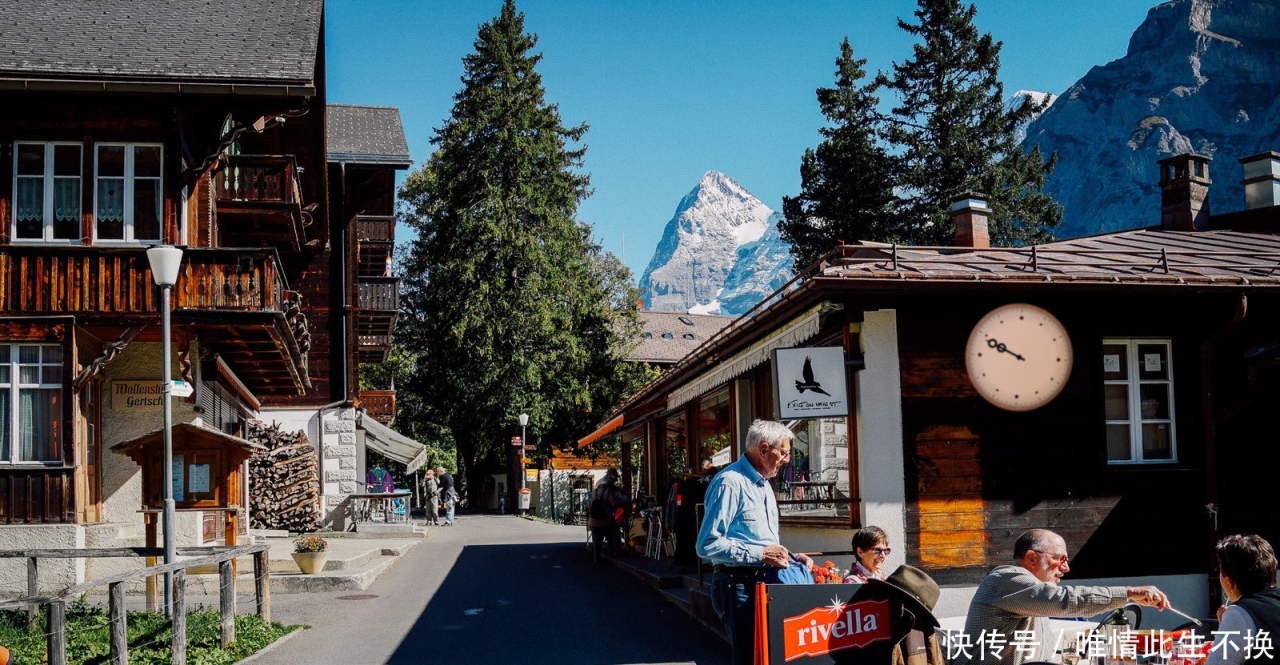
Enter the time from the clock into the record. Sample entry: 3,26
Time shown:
9,49
